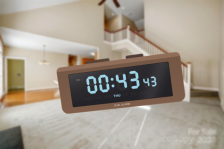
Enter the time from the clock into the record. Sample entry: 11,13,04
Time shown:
0,43,43
